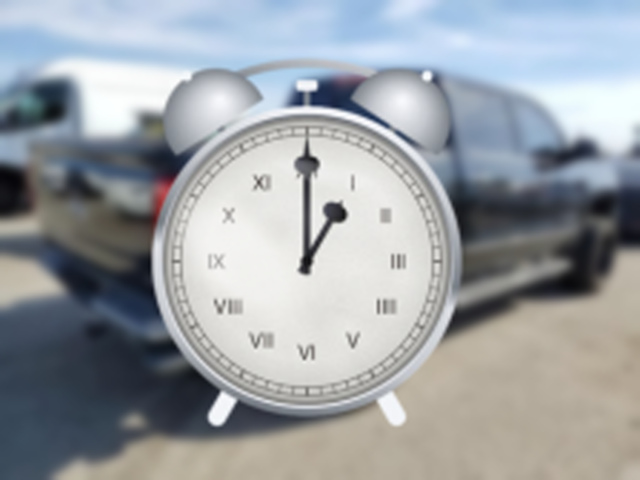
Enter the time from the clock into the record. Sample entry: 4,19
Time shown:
1,00
